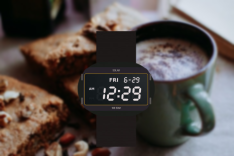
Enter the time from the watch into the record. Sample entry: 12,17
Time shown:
12,29
